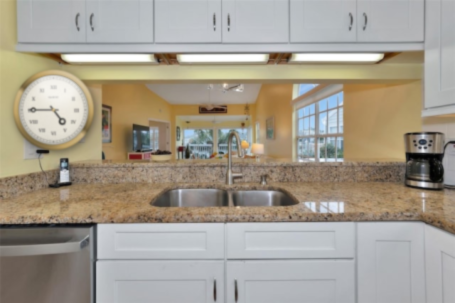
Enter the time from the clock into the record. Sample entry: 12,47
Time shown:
4,45
